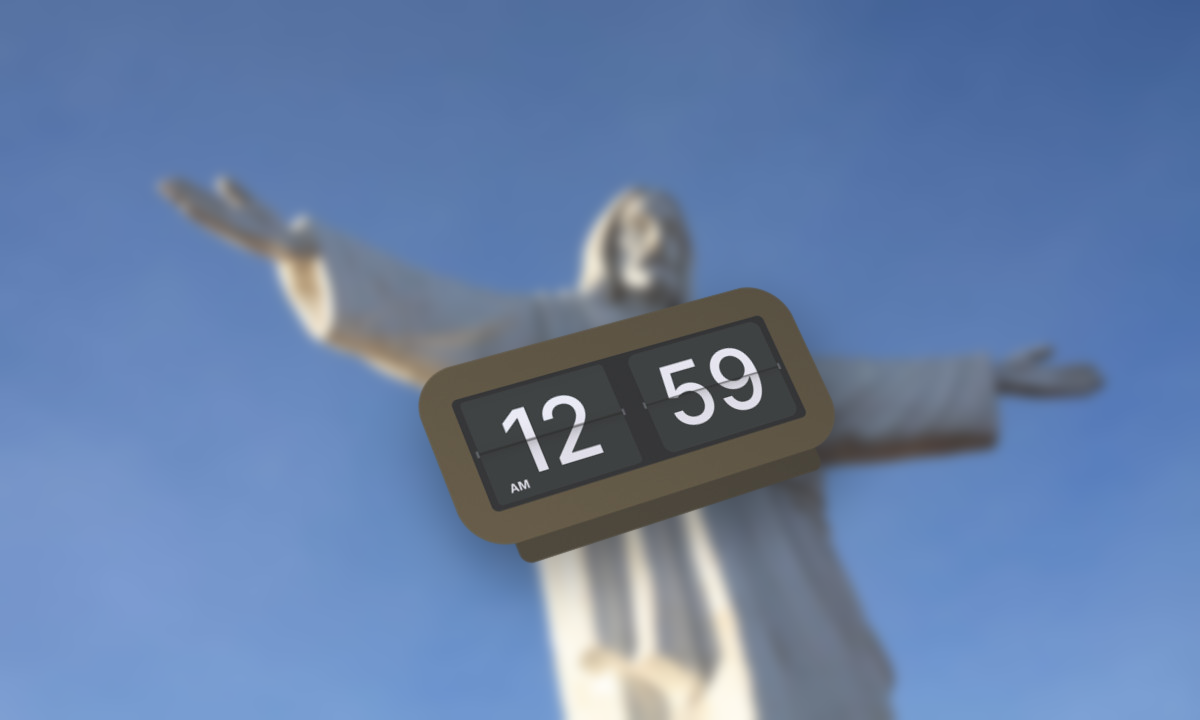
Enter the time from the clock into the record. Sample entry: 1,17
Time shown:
12,59
